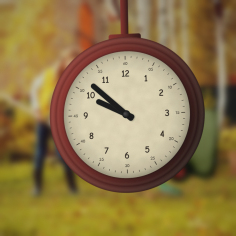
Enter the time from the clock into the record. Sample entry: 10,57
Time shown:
9,52
